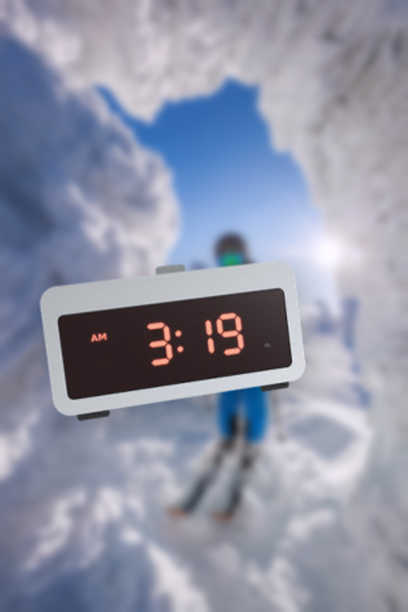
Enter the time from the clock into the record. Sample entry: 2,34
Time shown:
3,19
